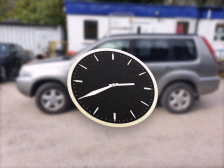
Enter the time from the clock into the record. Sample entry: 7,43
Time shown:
2,40
